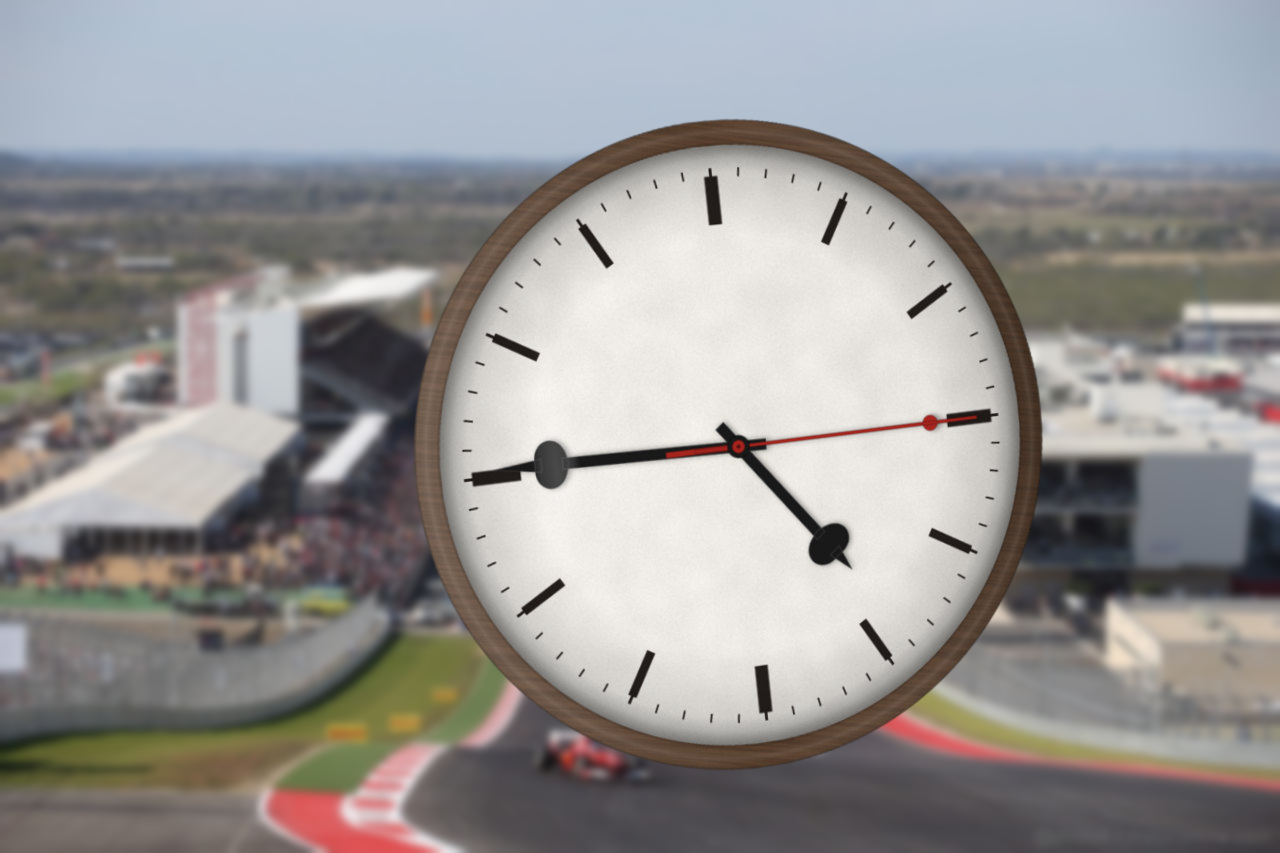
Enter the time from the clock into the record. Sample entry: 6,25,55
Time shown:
4,45,15
